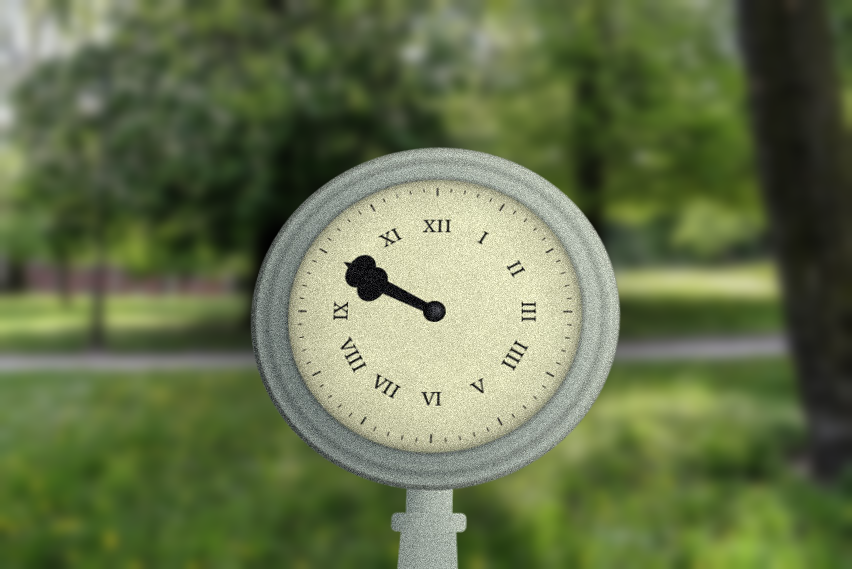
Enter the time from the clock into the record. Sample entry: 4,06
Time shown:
9,50
